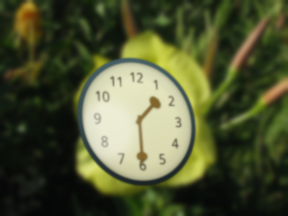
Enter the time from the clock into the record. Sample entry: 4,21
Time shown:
1,30
